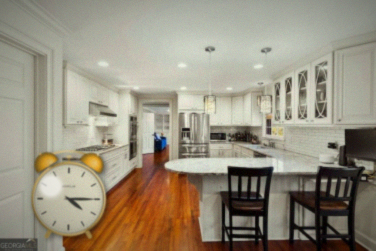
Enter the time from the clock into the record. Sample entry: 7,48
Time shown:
4,15
